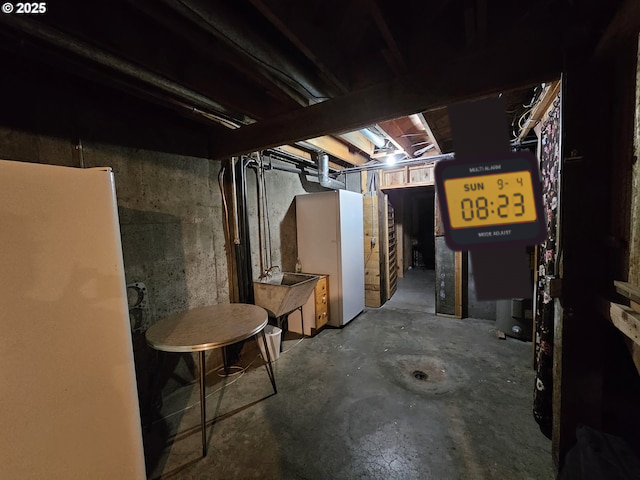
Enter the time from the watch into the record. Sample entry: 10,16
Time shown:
8,23
